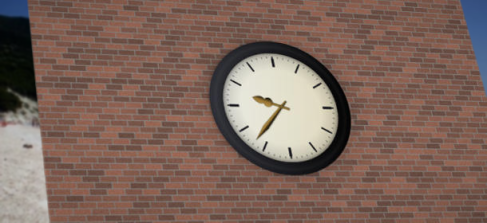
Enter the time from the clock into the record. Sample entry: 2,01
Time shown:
9,37
